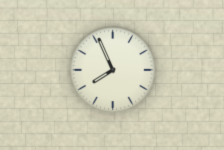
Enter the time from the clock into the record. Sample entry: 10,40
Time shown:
7,56
